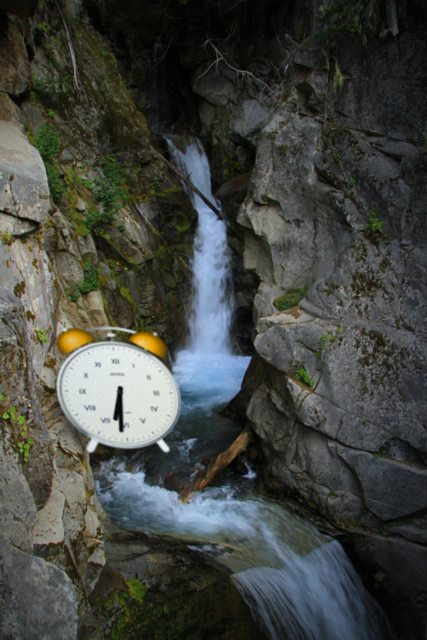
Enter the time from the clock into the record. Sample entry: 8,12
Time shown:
6,31
